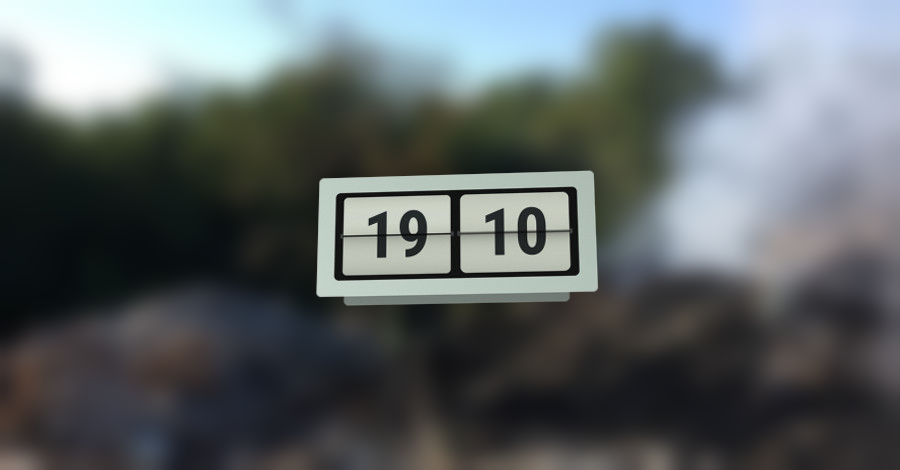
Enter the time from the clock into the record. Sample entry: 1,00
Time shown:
19,10
